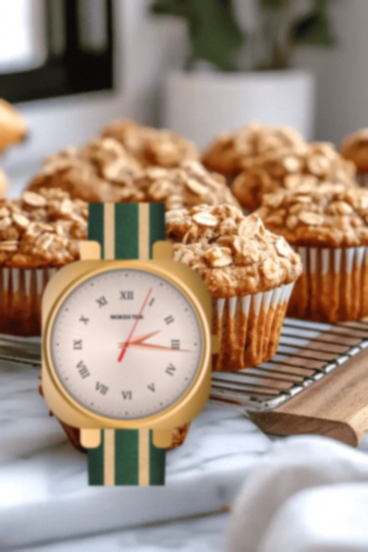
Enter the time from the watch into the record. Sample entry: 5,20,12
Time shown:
2,16,04
